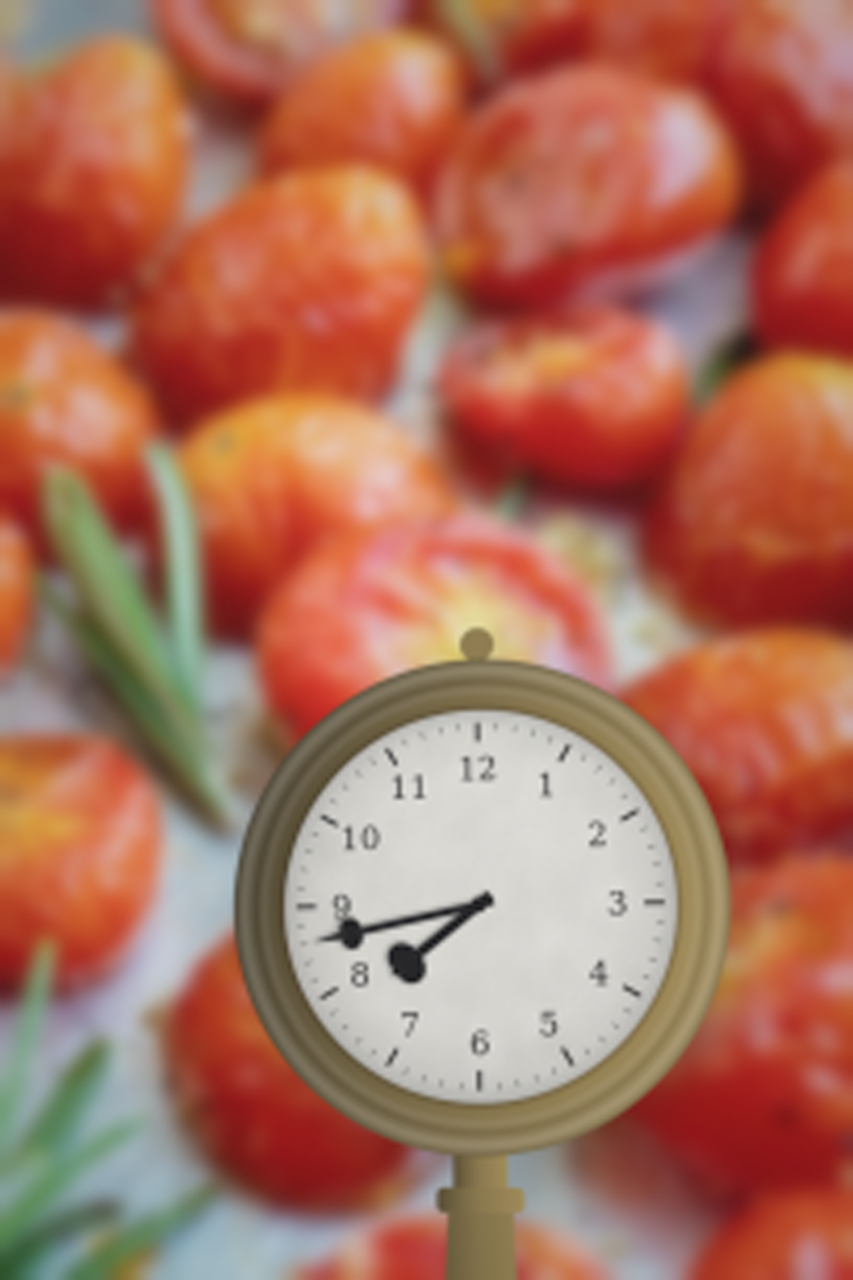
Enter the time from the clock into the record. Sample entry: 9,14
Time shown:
7,43
